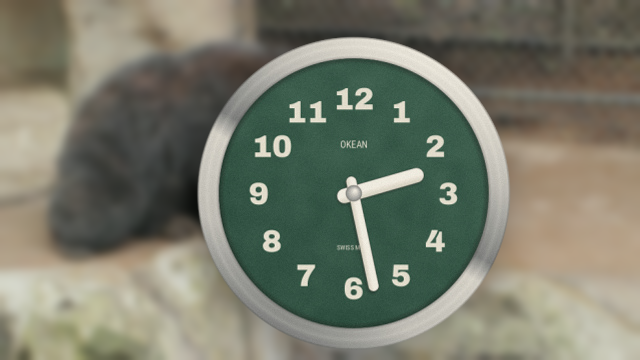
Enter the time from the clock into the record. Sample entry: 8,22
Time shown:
2,28
